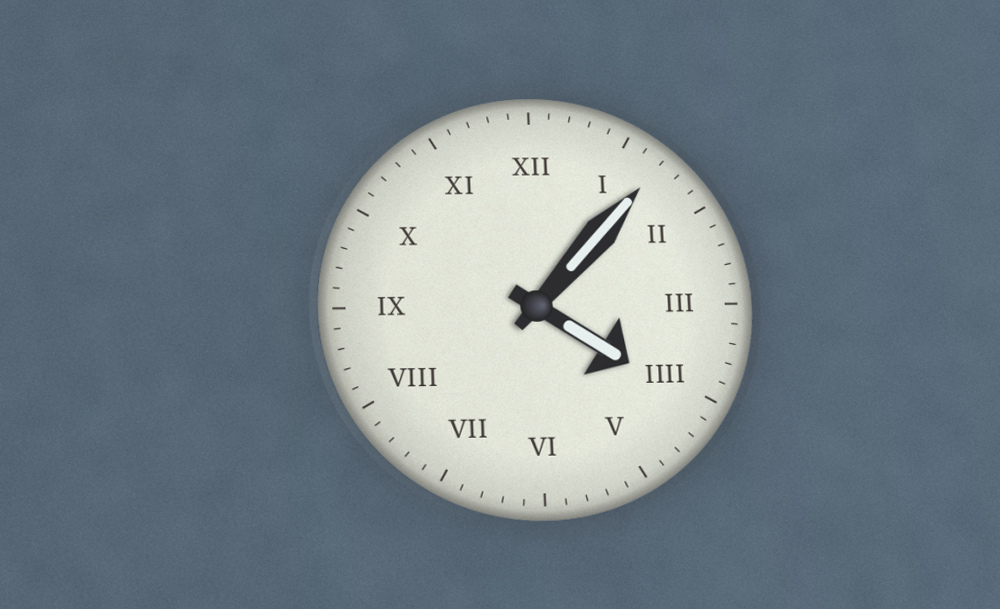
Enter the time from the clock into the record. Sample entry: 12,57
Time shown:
4,07
